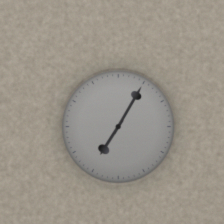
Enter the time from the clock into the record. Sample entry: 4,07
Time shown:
7,05
